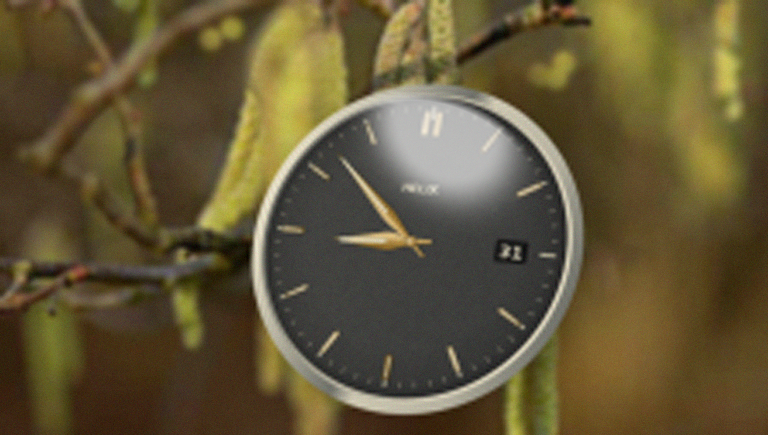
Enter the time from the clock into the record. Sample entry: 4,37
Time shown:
8,52
